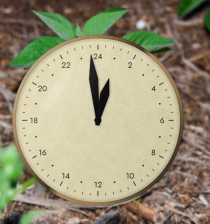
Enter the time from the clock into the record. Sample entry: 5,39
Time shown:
0,59
